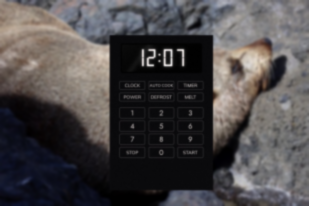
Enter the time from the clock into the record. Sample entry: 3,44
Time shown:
12,07
